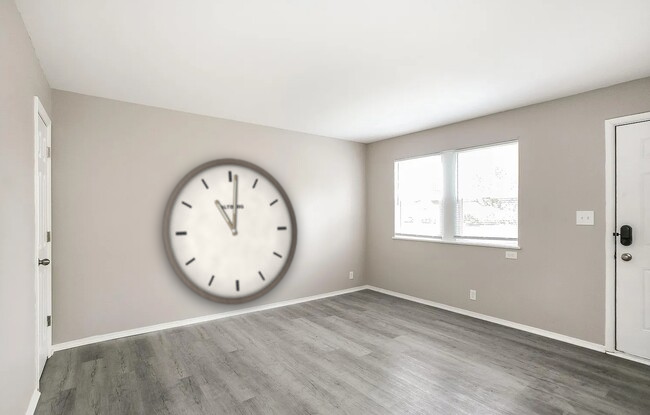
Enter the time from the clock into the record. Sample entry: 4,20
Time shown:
11,01
